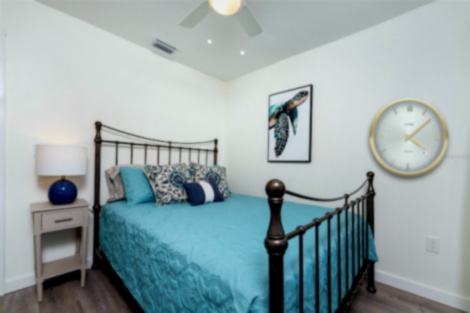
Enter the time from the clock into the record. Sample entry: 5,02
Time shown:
4,08
